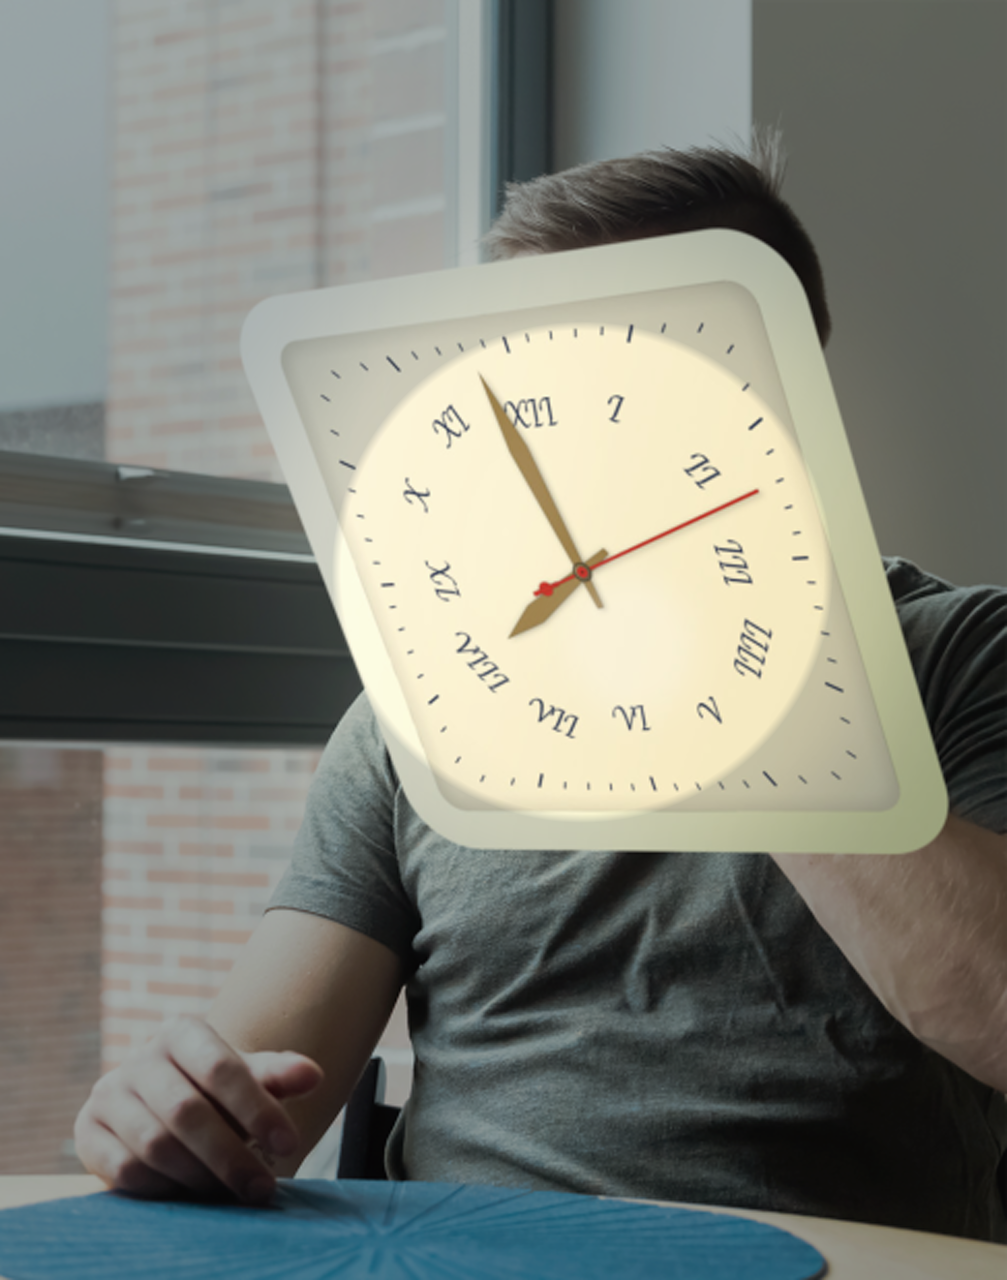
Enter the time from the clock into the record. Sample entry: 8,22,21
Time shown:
7,58,12
